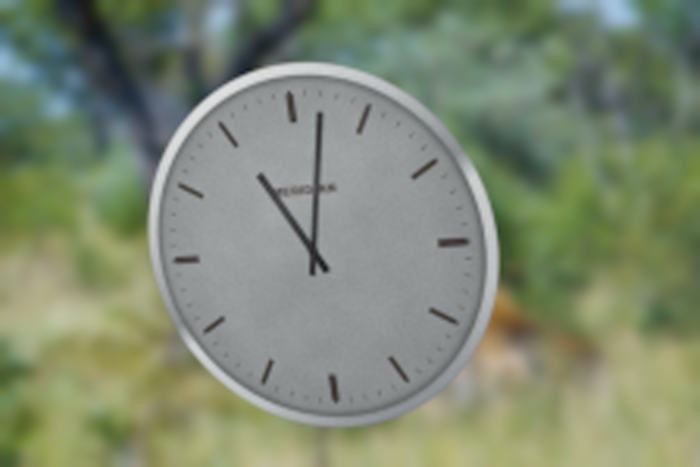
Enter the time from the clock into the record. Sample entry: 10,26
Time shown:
11,02
